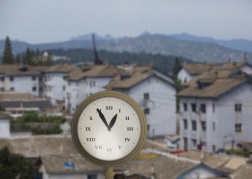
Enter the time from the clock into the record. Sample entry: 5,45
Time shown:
12,55
